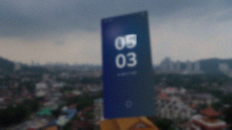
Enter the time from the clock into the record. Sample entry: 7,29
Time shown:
5,03
